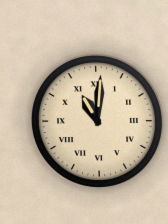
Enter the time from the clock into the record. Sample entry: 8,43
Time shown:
11,01
